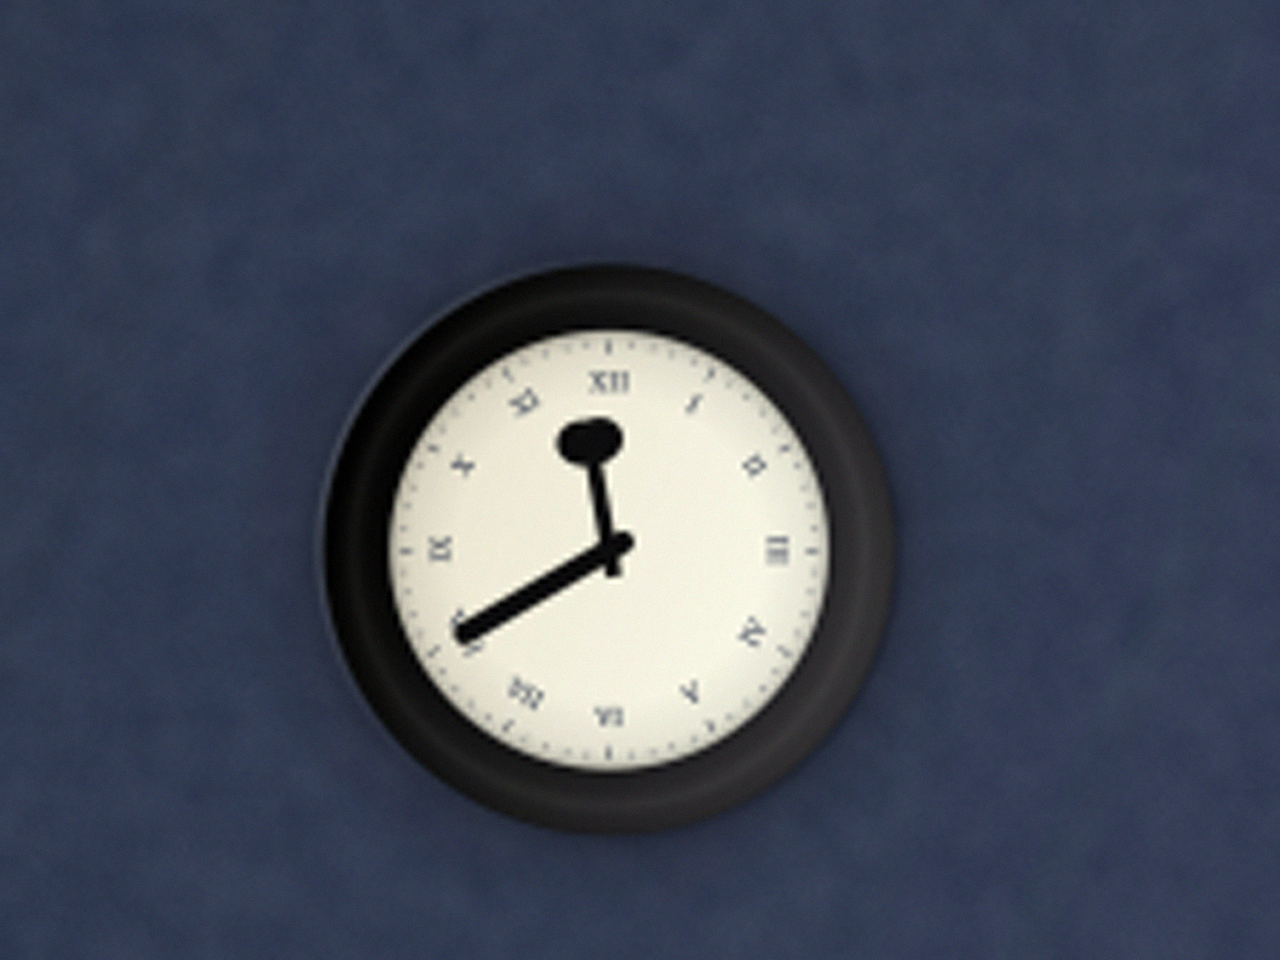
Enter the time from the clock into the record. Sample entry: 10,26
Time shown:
11,40
